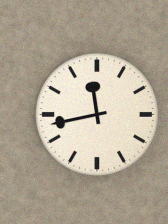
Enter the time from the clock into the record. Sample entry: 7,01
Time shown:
11,43
